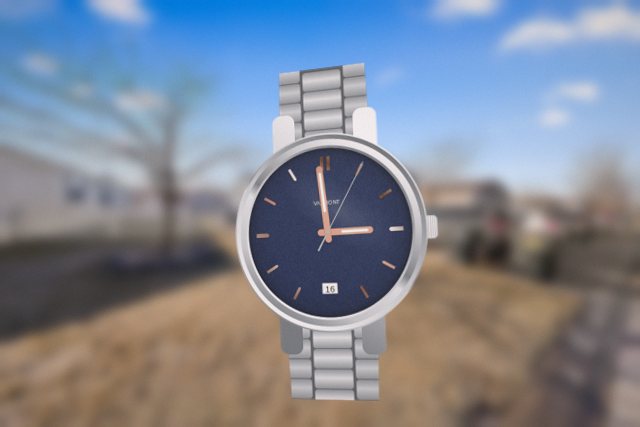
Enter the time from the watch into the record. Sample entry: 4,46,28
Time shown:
2,59,05
